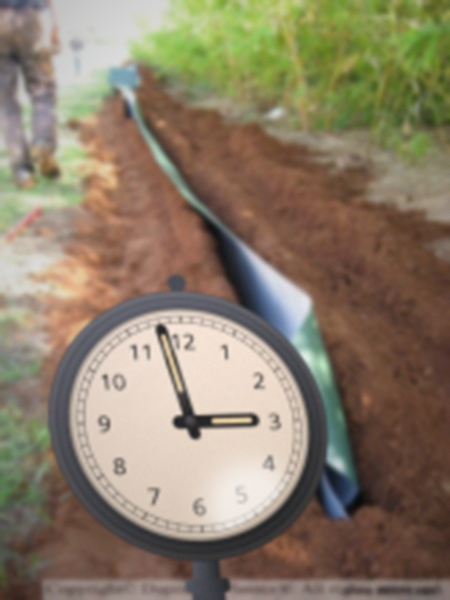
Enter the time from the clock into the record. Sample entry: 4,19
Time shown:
2,58
